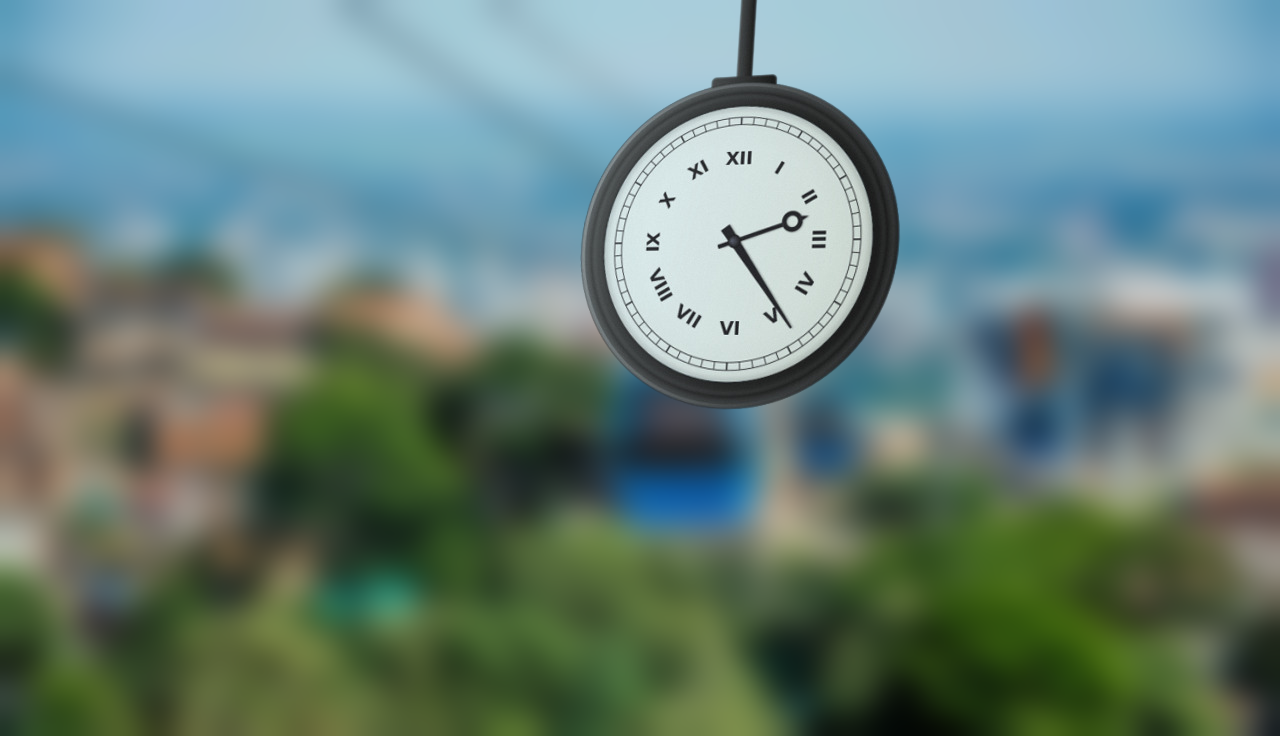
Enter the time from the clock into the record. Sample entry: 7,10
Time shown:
2,24
